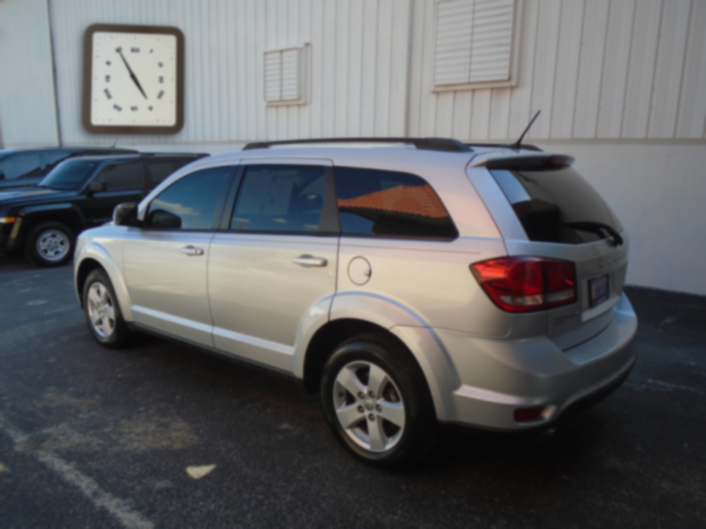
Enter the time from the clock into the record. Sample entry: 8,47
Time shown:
4,55
